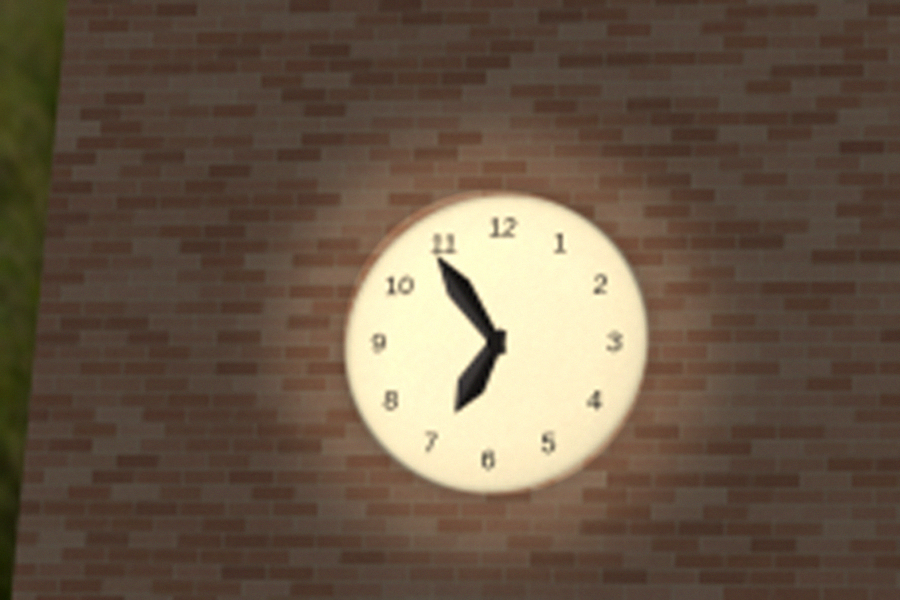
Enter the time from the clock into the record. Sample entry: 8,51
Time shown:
6,54
